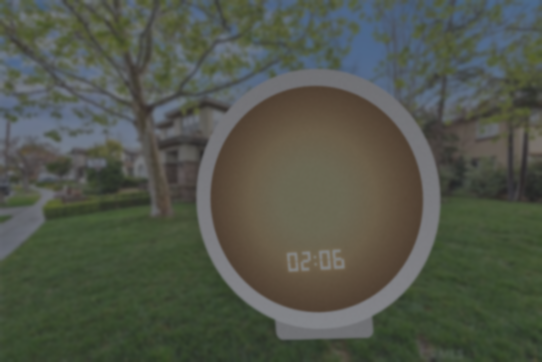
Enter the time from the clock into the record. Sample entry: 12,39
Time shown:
2,06
